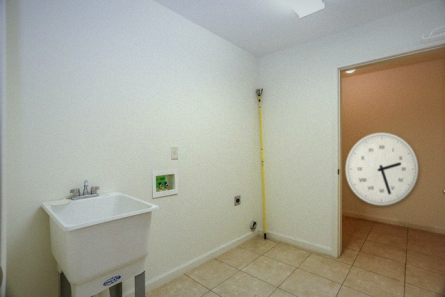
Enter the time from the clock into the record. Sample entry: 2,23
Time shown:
2,27
